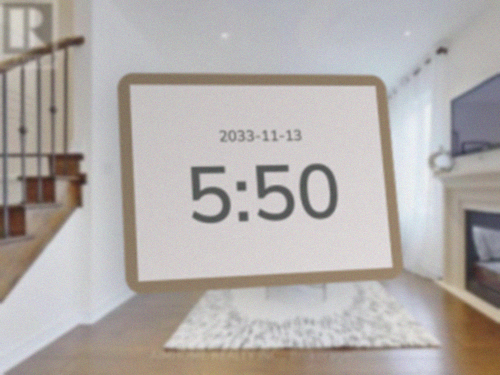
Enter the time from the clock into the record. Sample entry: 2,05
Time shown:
5,50
